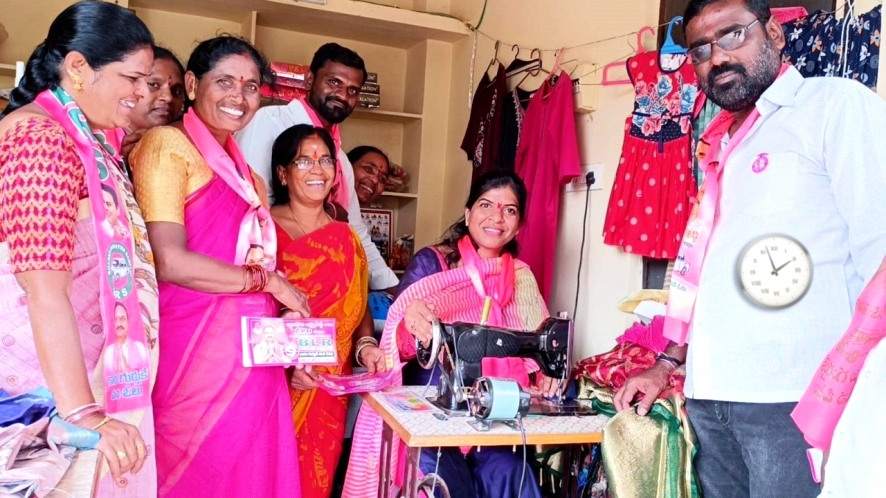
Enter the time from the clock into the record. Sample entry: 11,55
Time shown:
1,57
